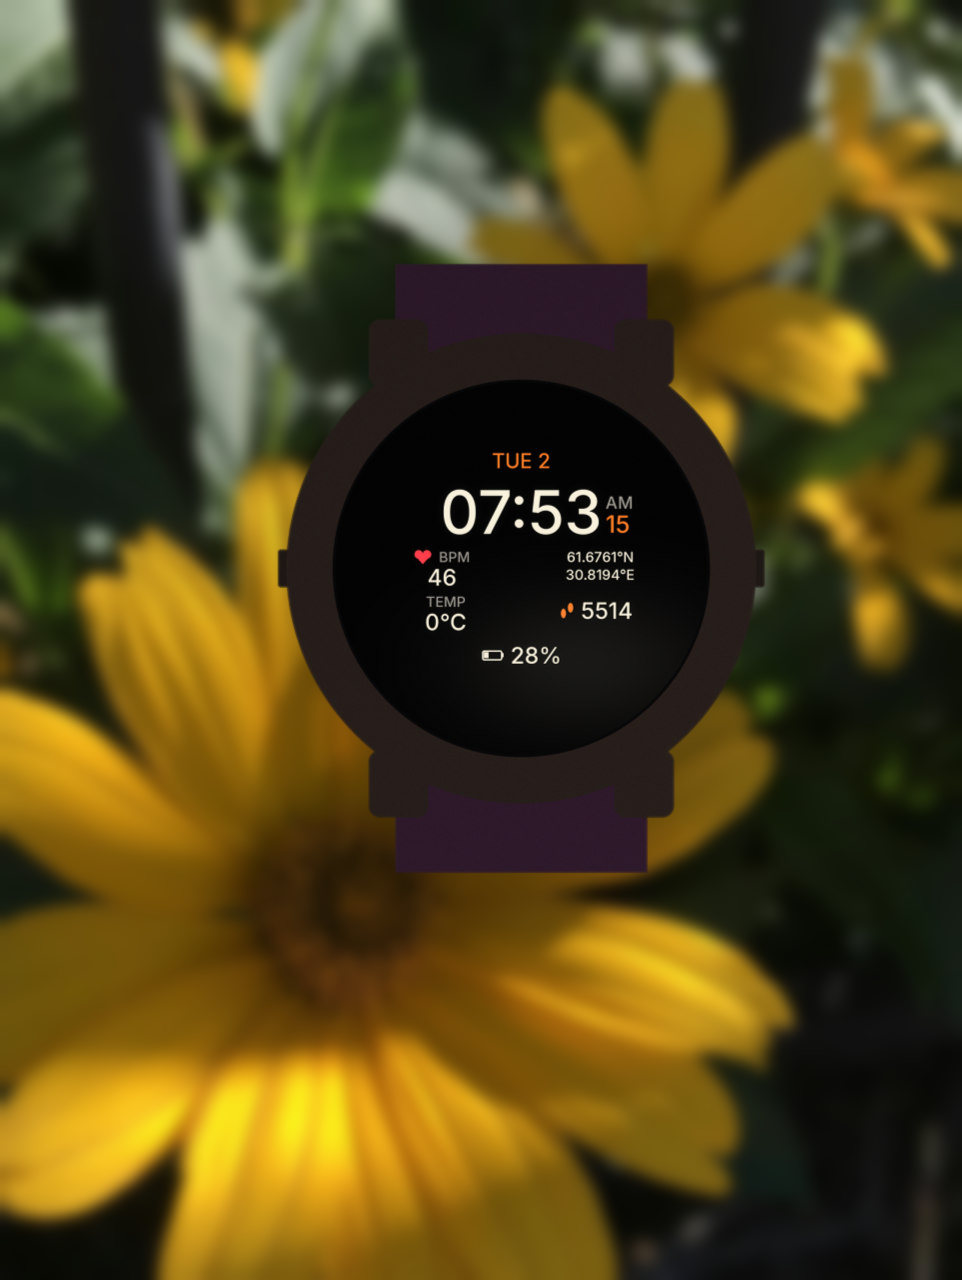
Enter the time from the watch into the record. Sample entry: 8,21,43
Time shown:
7,53,15
